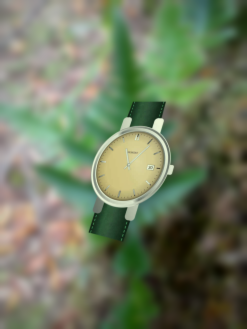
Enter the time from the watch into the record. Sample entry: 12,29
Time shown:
11,06
